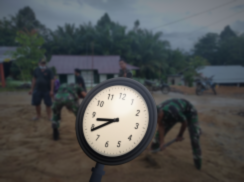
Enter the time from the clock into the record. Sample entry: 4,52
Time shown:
8,39
